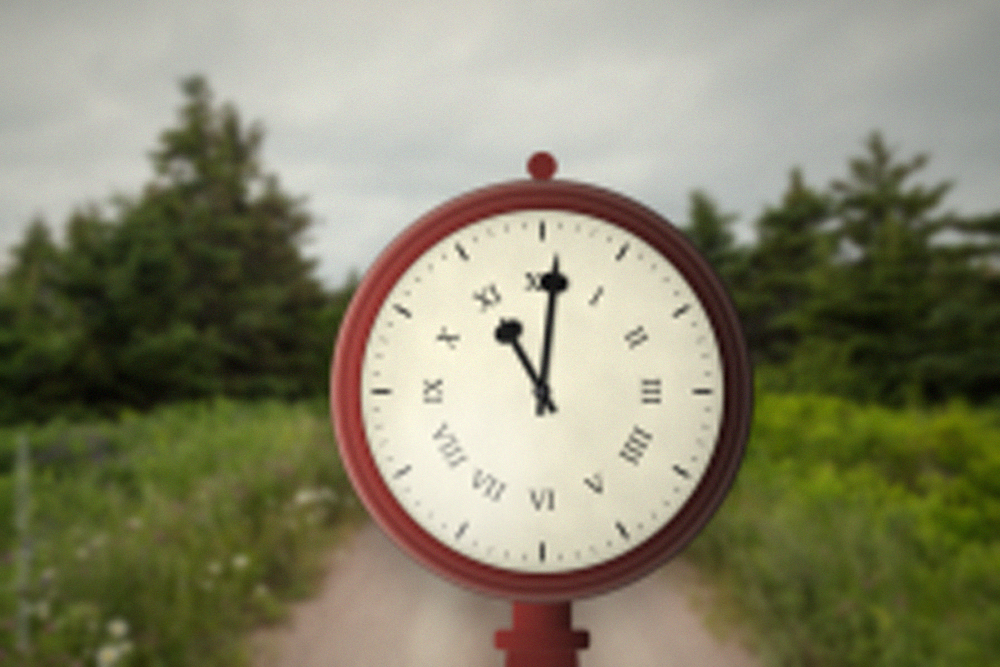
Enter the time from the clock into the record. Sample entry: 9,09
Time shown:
11,01
